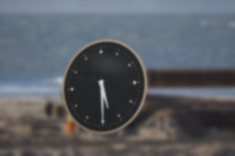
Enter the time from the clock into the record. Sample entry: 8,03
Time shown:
5,30
